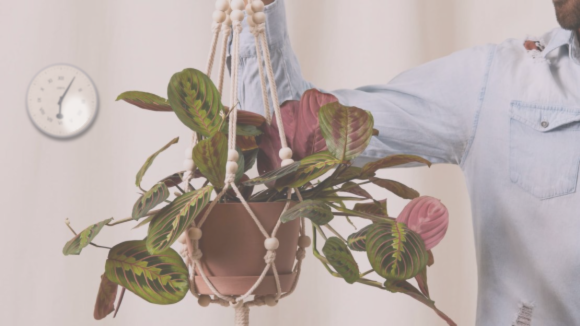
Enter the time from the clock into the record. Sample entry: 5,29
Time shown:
6,05
